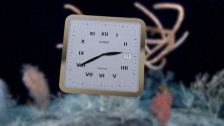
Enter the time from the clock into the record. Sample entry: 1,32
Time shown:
2,40
